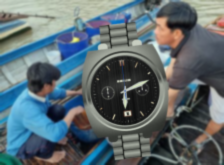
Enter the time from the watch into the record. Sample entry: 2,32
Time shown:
6,12
